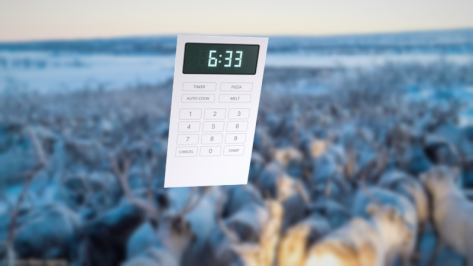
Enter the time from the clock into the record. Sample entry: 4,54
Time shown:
6,33
